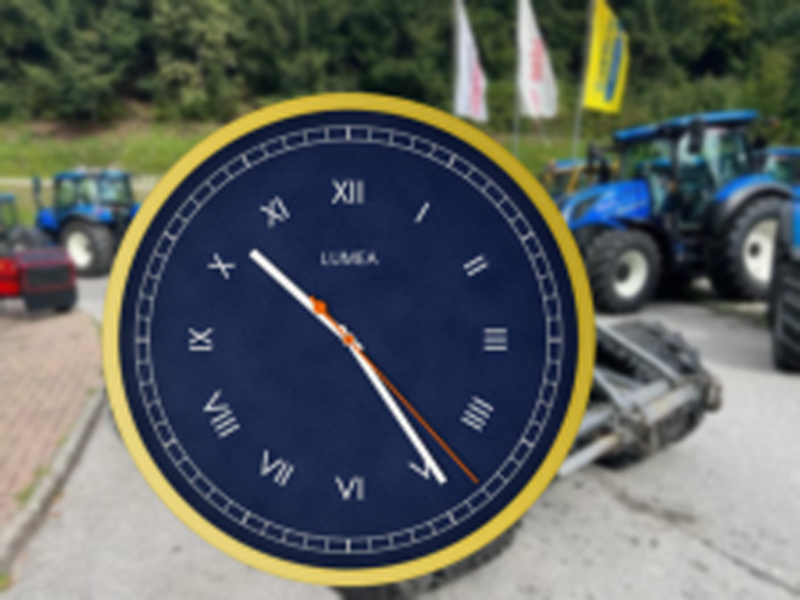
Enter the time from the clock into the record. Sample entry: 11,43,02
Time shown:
10,24,23
